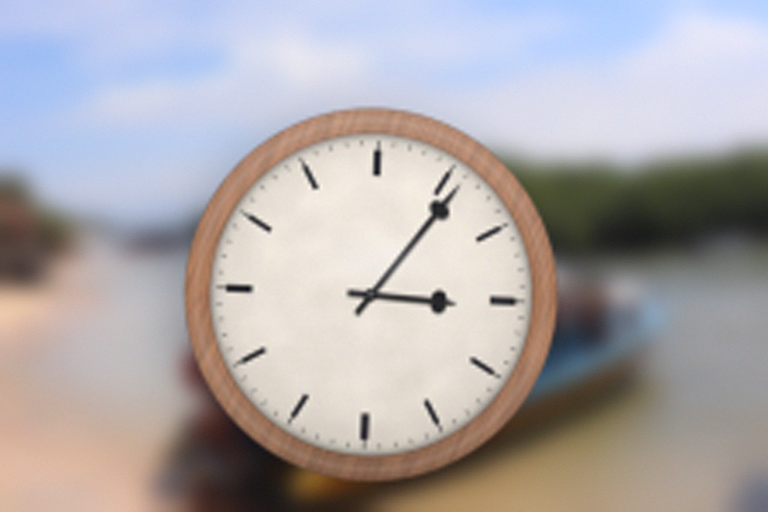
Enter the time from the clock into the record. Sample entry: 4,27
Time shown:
3,06
